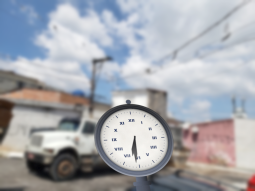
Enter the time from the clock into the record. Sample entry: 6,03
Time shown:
6,31
